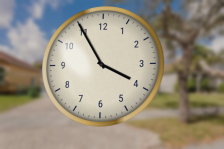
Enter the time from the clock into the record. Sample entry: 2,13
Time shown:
3,55
